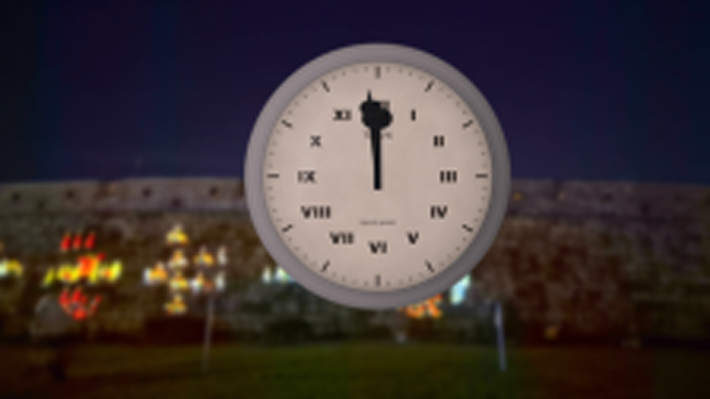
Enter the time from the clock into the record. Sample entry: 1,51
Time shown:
11,59
